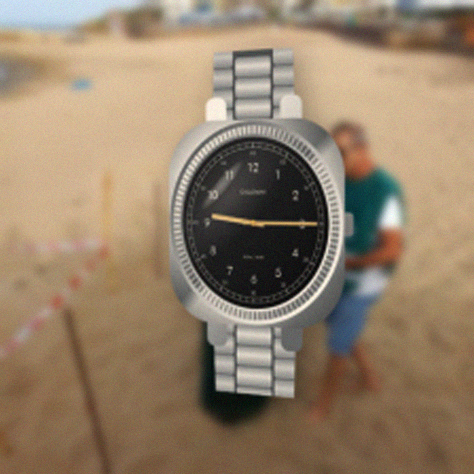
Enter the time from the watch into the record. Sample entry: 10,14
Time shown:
9,15
